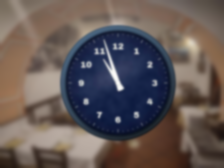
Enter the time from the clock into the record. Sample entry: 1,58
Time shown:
10,57
